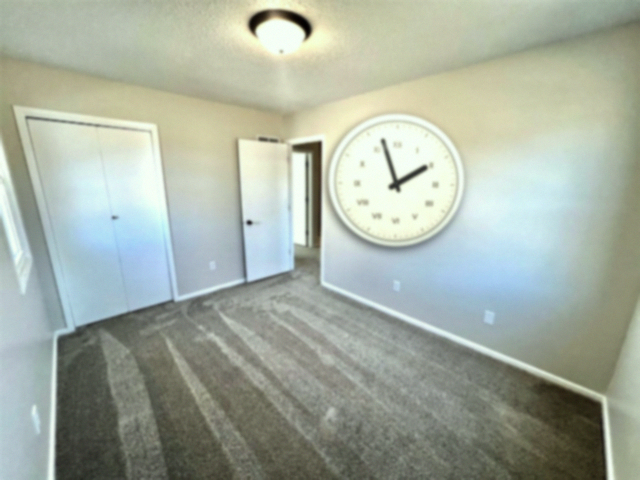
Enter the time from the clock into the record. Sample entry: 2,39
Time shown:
1,57
